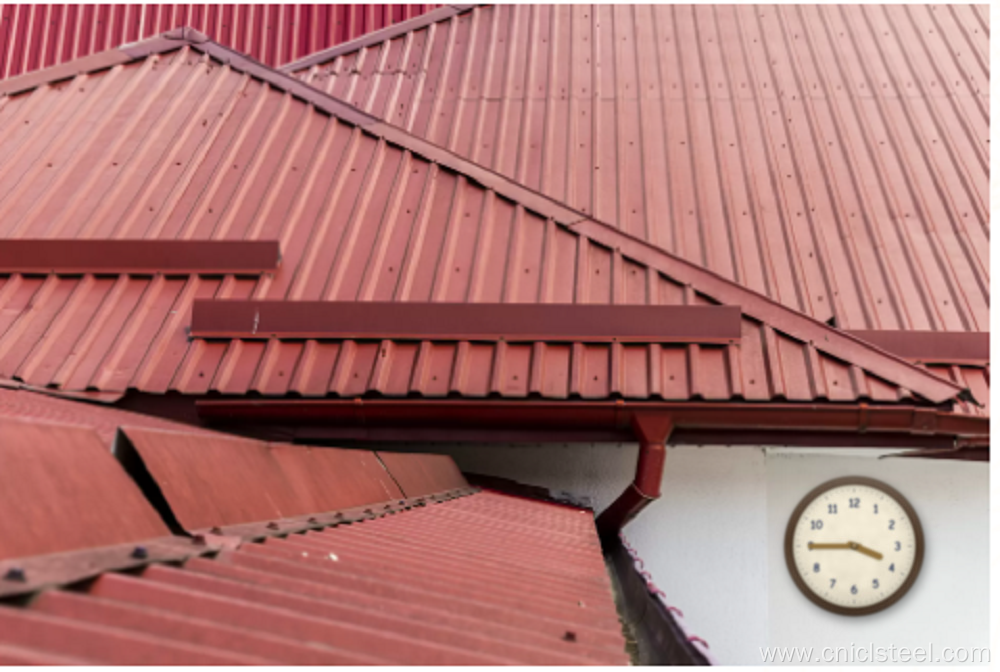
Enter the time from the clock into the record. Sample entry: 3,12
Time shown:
3,45
